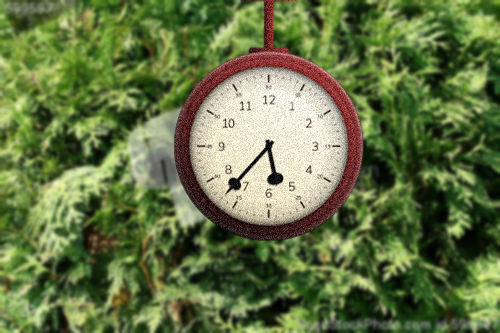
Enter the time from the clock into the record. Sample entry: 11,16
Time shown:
5,37
